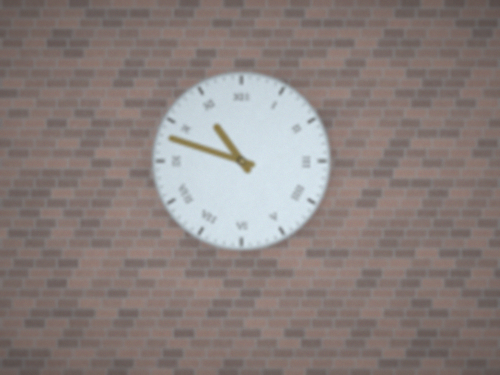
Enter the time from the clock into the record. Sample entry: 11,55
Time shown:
10,48
